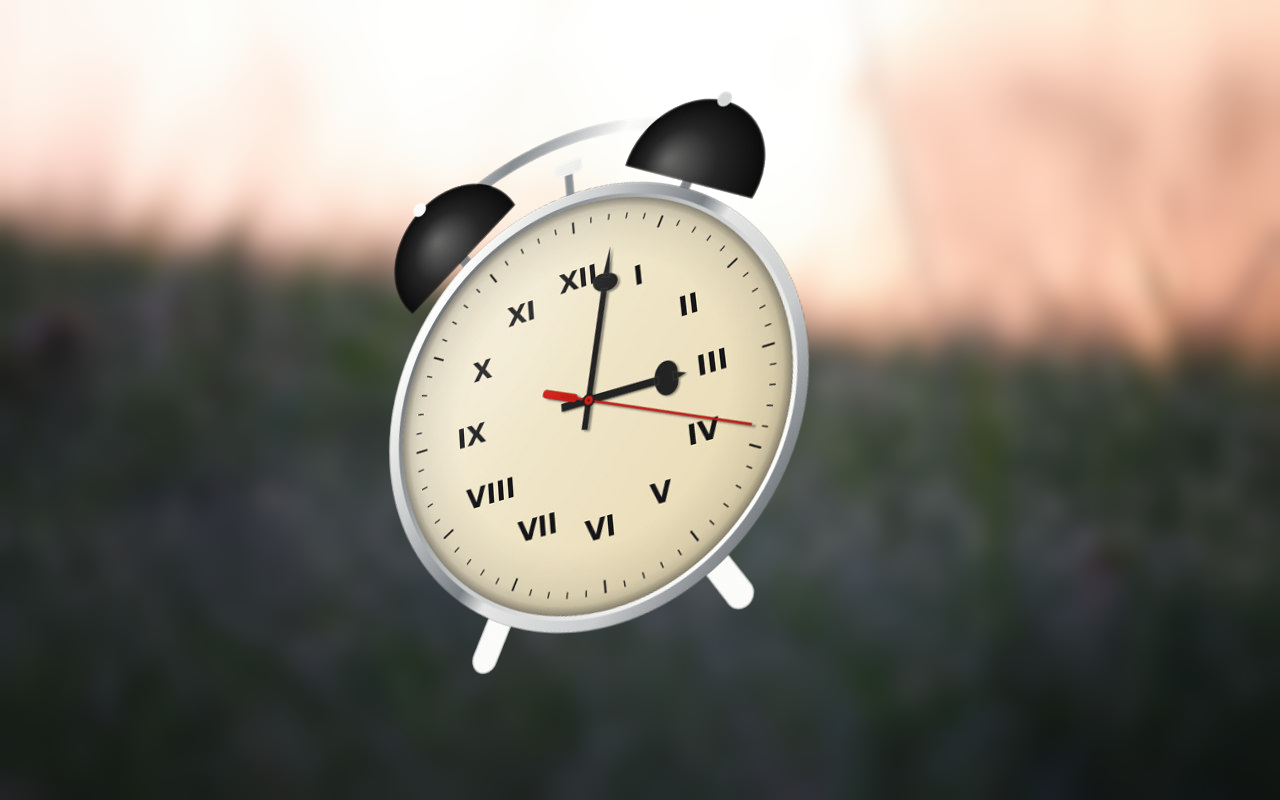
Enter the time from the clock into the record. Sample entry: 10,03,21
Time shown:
3,02,19
